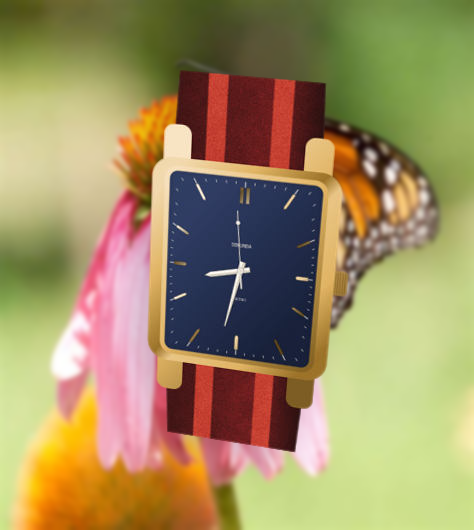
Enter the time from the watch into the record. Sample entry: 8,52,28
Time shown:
8,31,59
